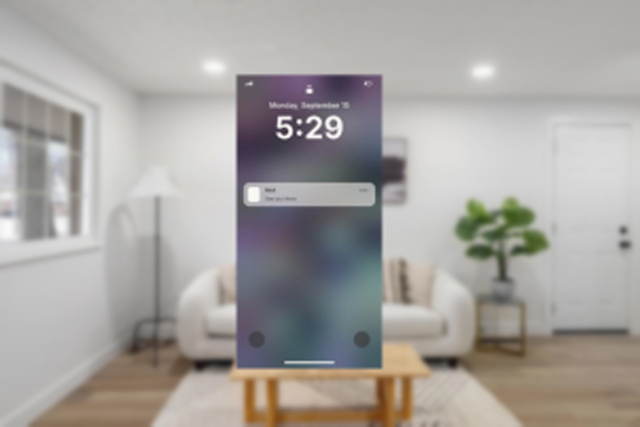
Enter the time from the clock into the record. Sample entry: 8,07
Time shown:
5,29
